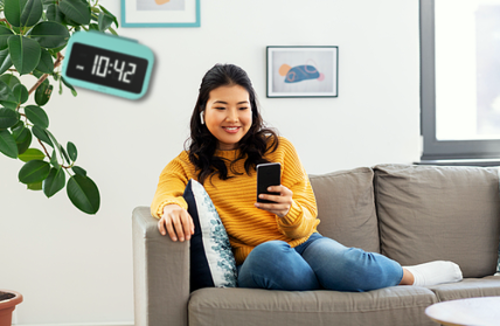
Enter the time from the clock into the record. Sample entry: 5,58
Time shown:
10,42
